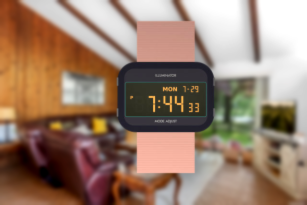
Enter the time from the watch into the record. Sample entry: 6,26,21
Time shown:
7,44,33
